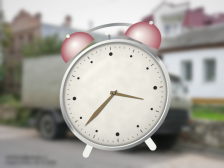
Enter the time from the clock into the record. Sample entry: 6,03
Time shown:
3,38
